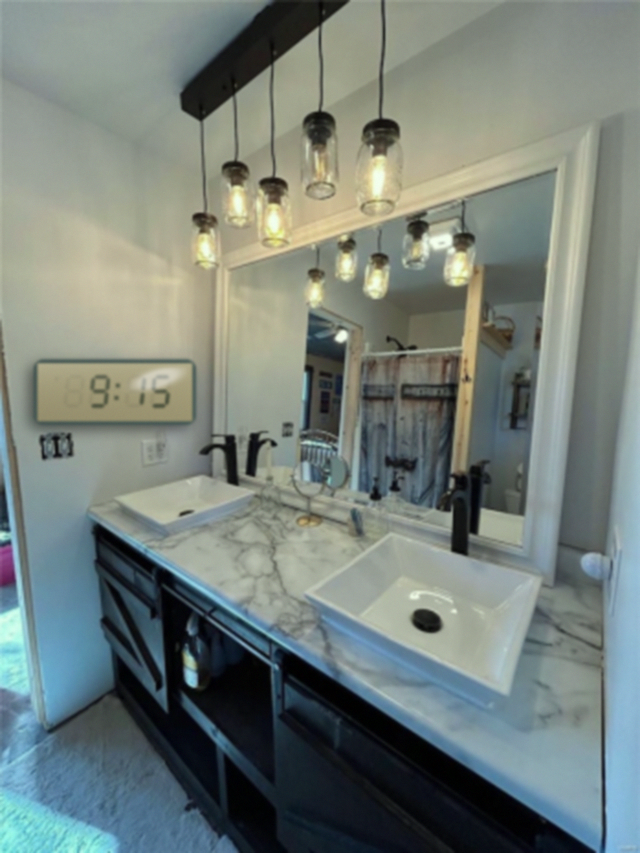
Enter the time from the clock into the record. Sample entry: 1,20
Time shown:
9,15
